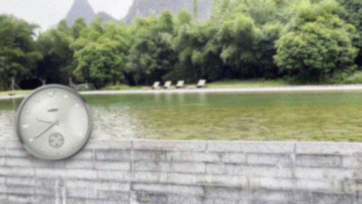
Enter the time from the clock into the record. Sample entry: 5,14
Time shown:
9,40
